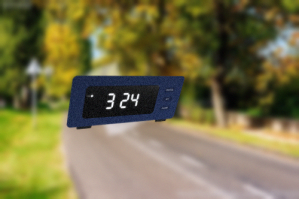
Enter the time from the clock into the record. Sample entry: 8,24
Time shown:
3,24
